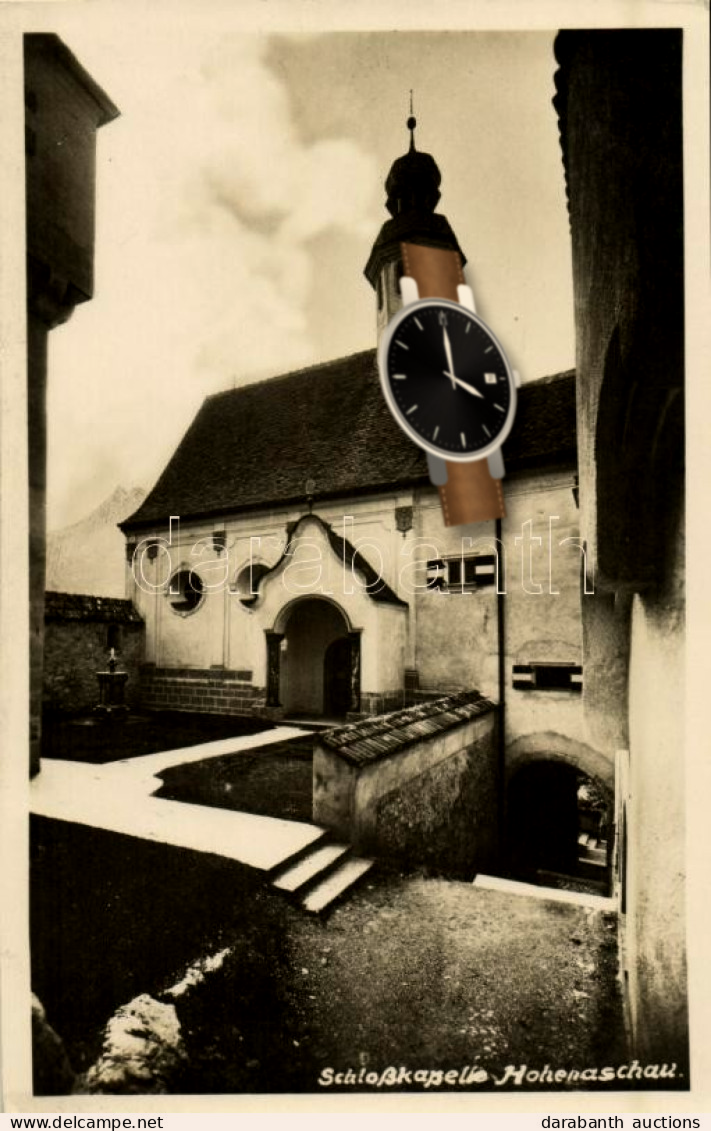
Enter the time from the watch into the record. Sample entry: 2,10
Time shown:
4,00
